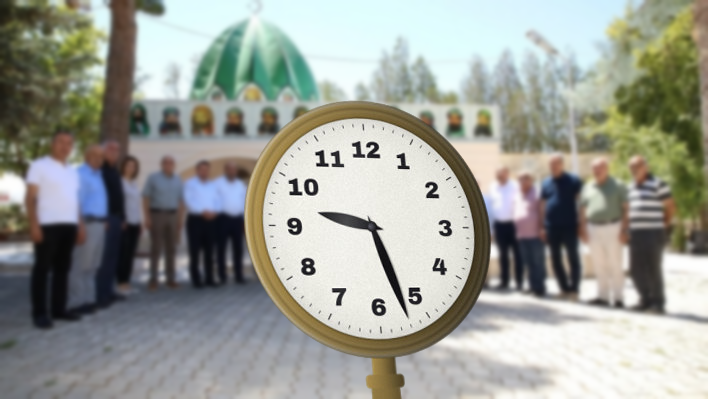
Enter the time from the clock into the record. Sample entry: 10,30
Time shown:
9,27
